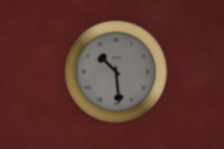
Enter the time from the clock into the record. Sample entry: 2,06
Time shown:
10,29
